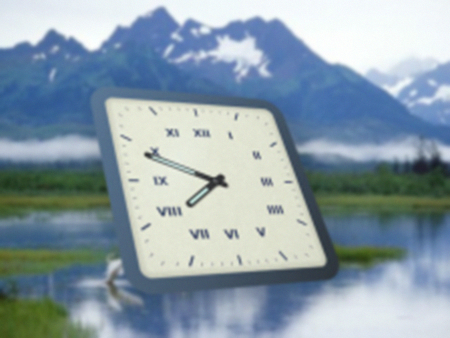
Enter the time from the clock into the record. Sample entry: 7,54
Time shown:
7,49
